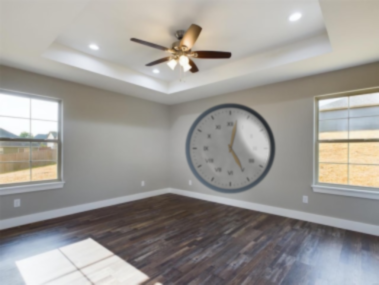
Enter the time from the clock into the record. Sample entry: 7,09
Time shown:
5,02
